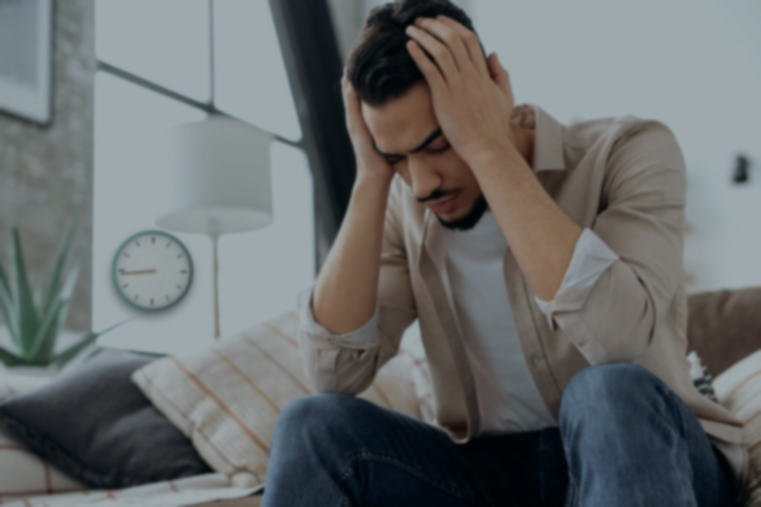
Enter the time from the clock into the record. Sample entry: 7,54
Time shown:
8,44
